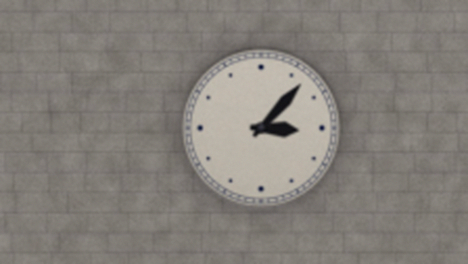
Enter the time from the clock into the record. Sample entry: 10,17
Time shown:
3,07
